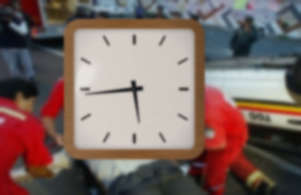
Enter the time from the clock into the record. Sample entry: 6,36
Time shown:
5,44
